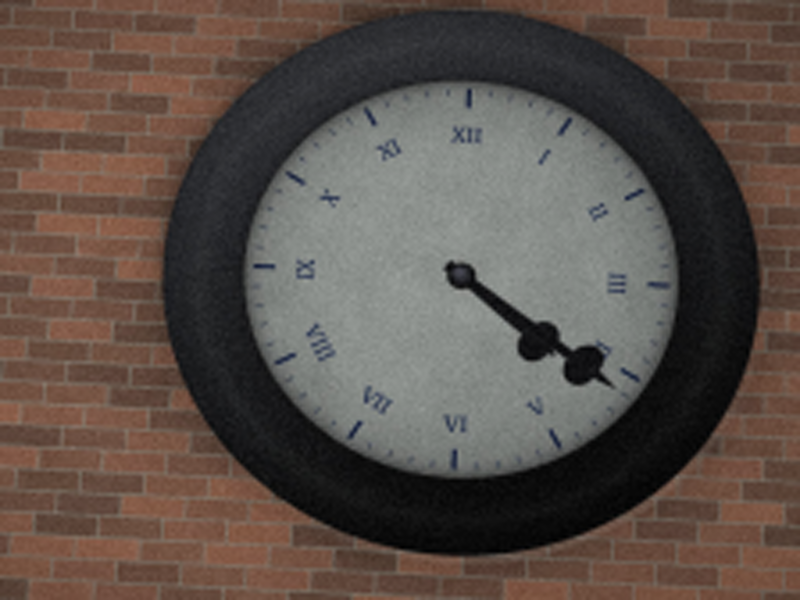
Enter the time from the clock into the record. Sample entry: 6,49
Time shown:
4,21
